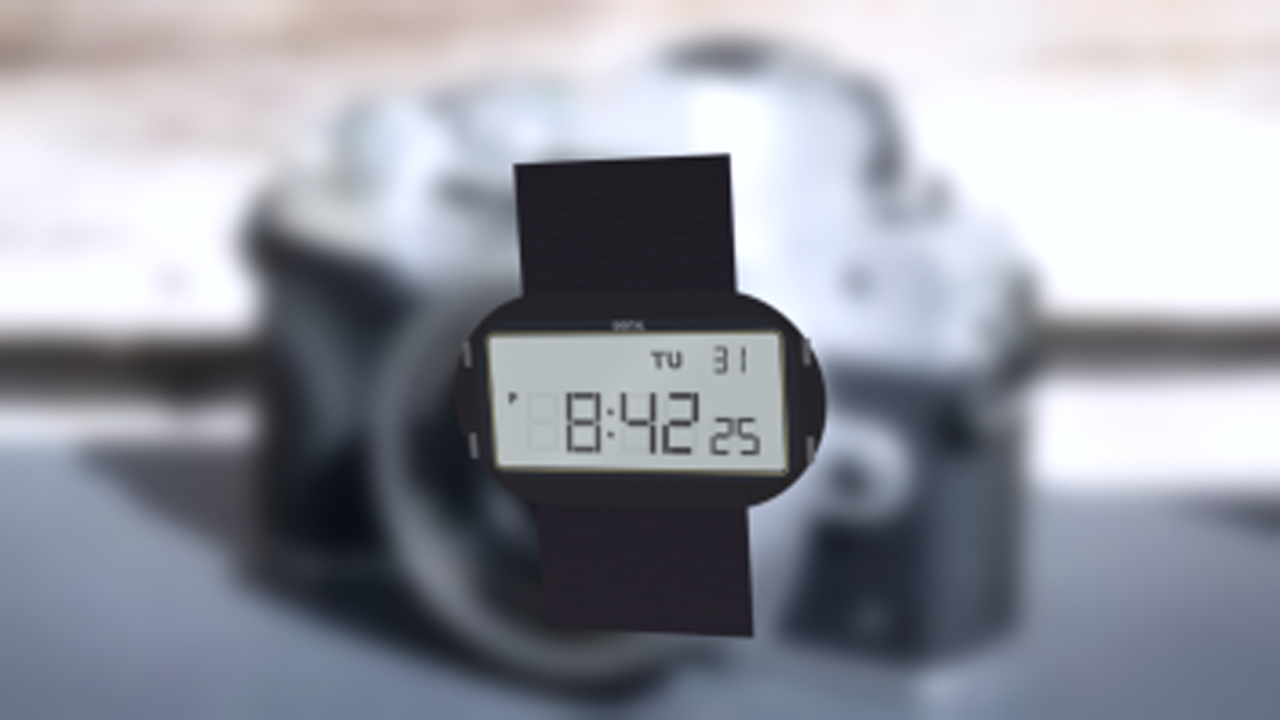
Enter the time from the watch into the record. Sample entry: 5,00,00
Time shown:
8,42,25
